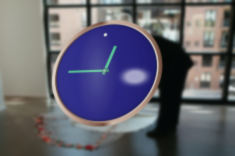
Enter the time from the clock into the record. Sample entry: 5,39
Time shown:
12,46
